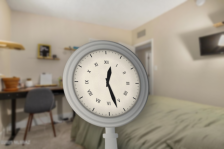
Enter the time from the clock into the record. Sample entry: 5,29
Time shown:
12,27
